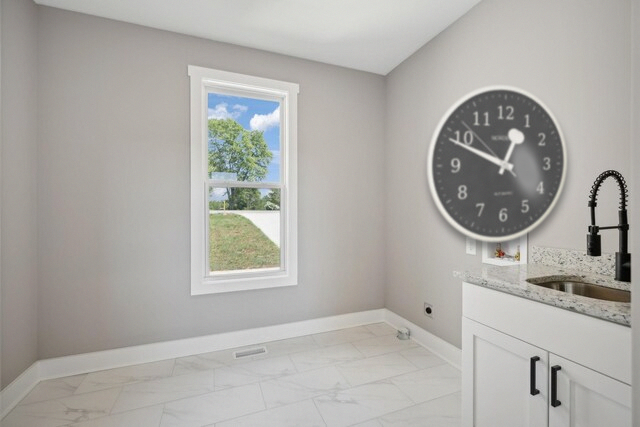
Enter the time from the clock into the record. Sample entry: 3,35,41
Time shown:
12,48,52
